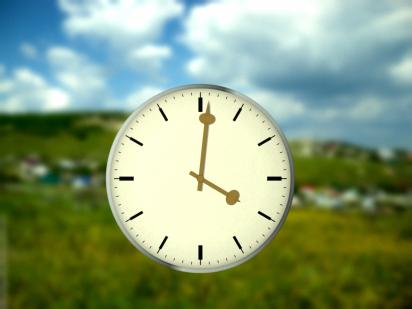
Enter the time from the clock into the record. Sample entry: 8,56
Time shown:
4,01
